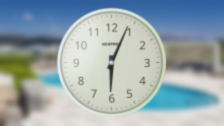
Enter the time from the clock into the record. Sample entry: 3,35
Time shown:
6,04
